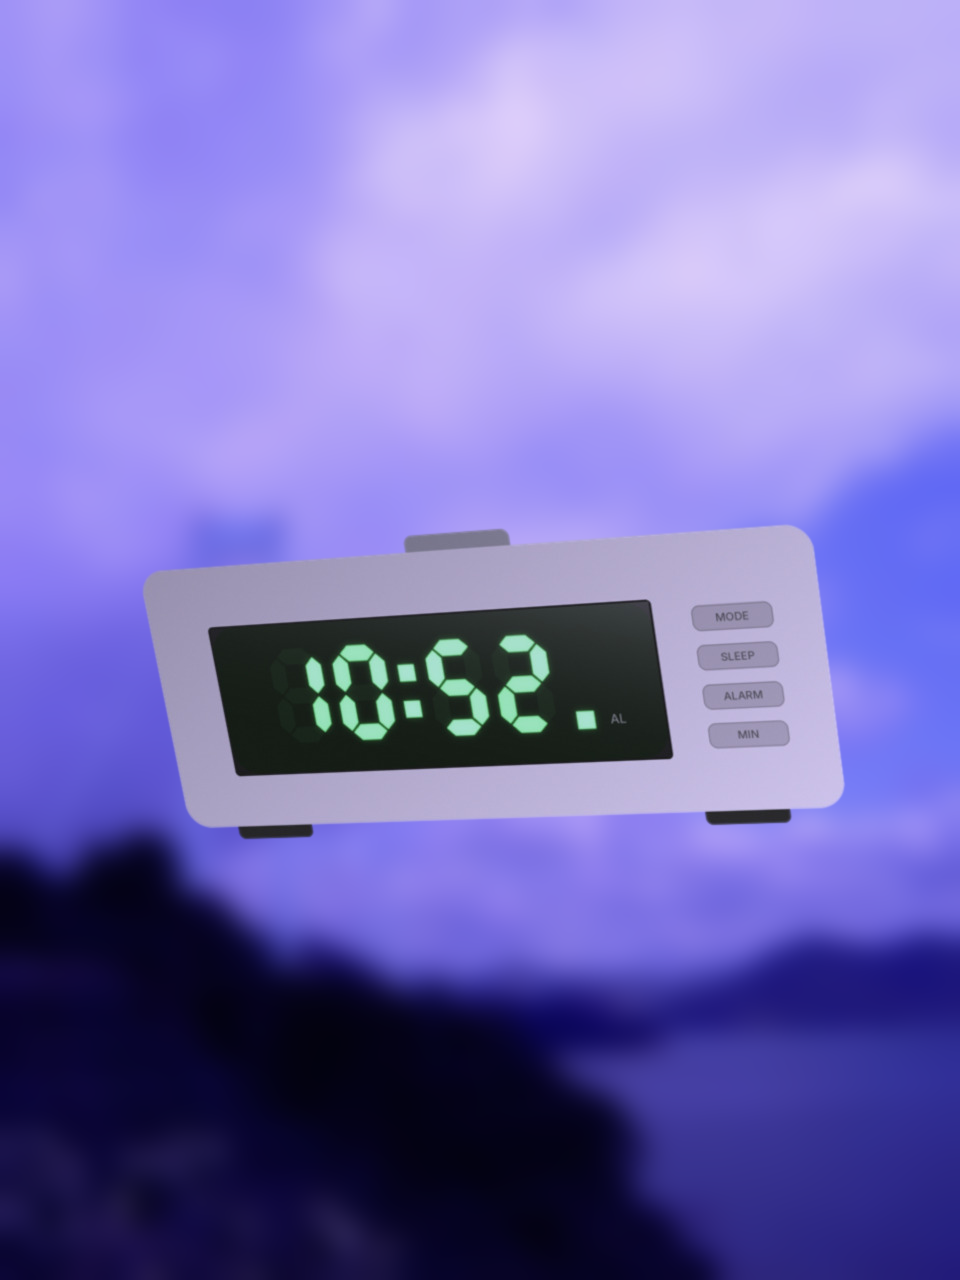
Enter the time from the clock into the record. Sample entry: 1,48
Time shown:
10,52
